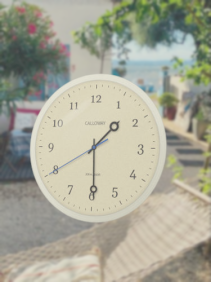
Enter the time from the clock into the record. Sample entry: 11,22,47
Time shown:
1,29,40
